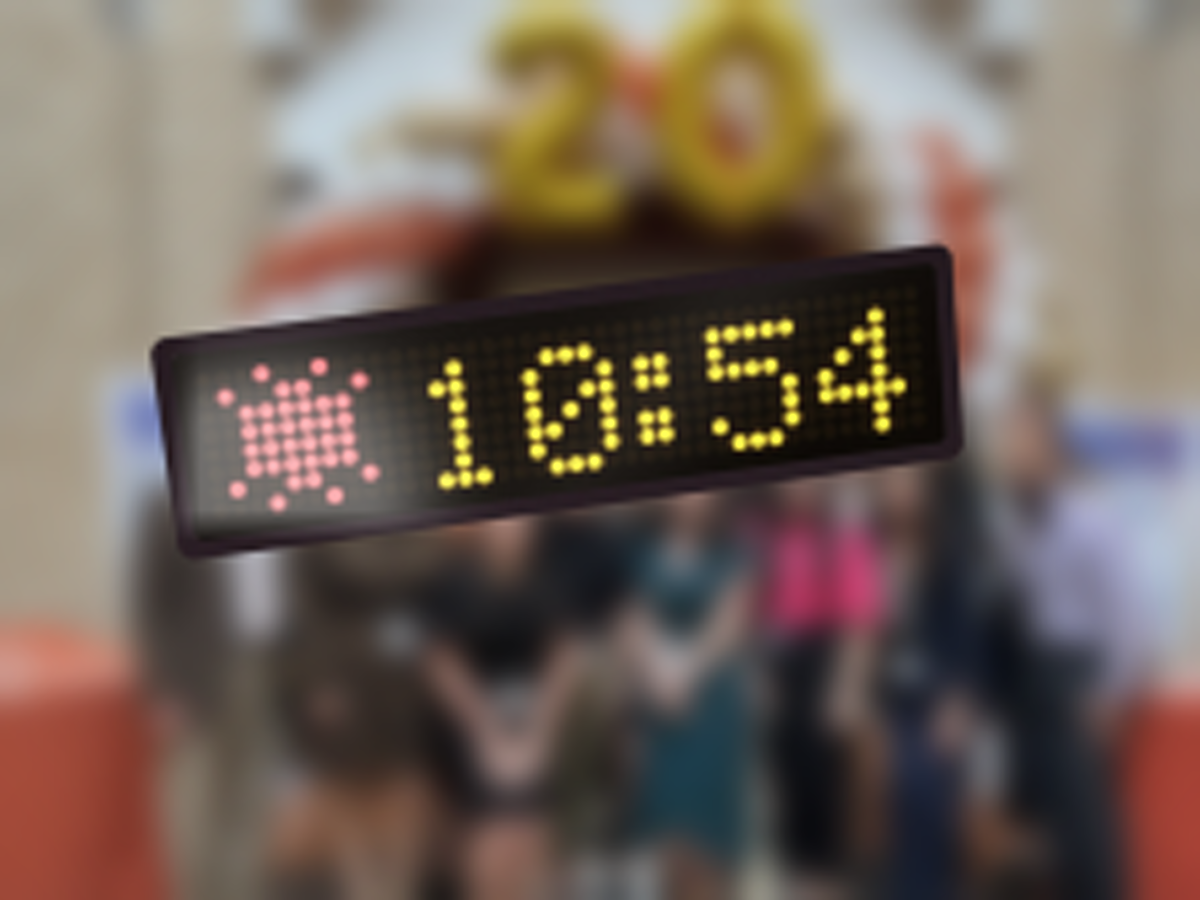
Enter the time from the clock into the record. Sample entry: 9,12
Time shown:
10,54
